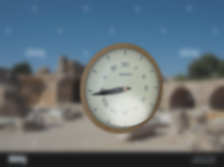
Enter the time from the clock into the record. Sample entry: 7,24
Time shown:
8,44
